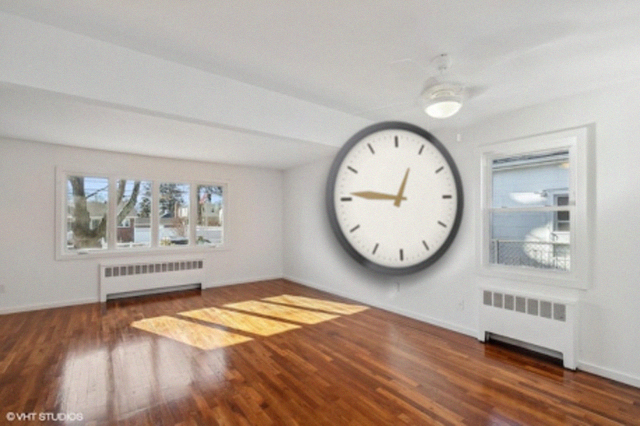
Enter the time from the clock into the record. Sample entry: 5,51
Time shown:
12,46
